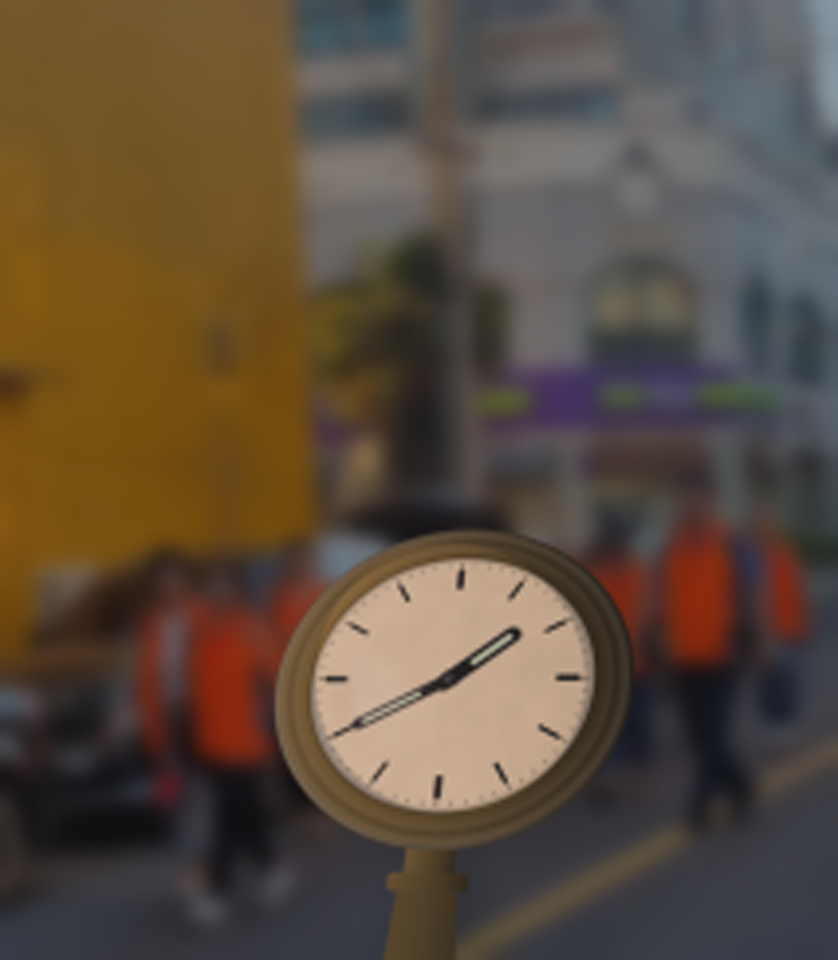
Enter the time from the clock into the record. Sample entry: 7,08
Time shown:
1,40
